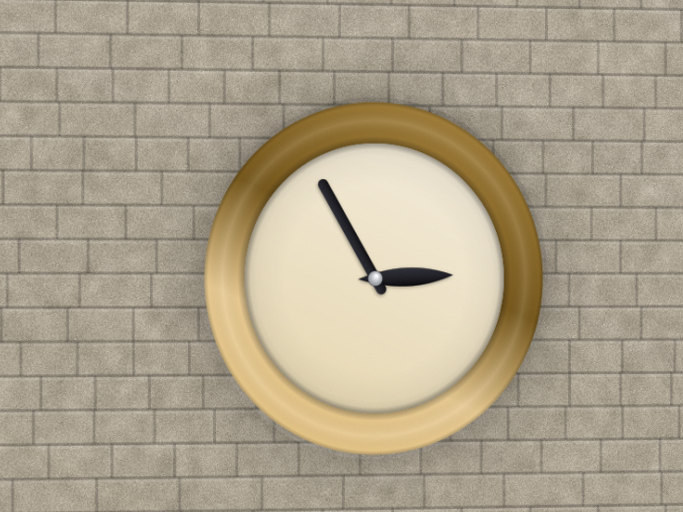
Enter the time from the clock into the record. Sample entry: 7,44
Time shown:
2,55
